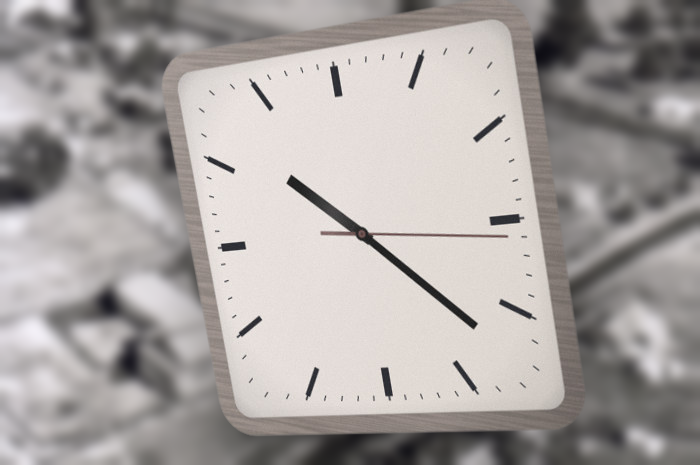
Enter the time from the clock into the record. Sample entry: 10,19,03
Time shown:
10,22,16
